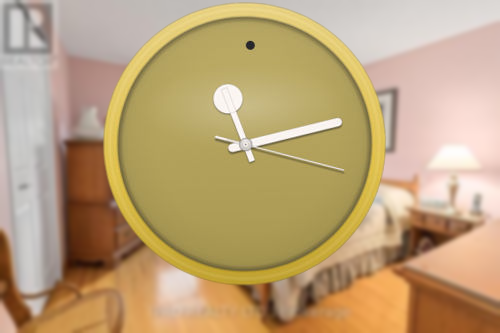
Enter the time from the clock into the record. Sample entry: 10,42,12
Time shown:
11,12,17
